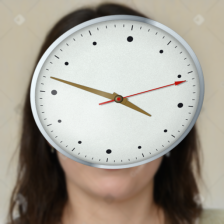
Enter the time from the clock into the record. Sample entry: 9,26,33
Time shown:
3,47,11
